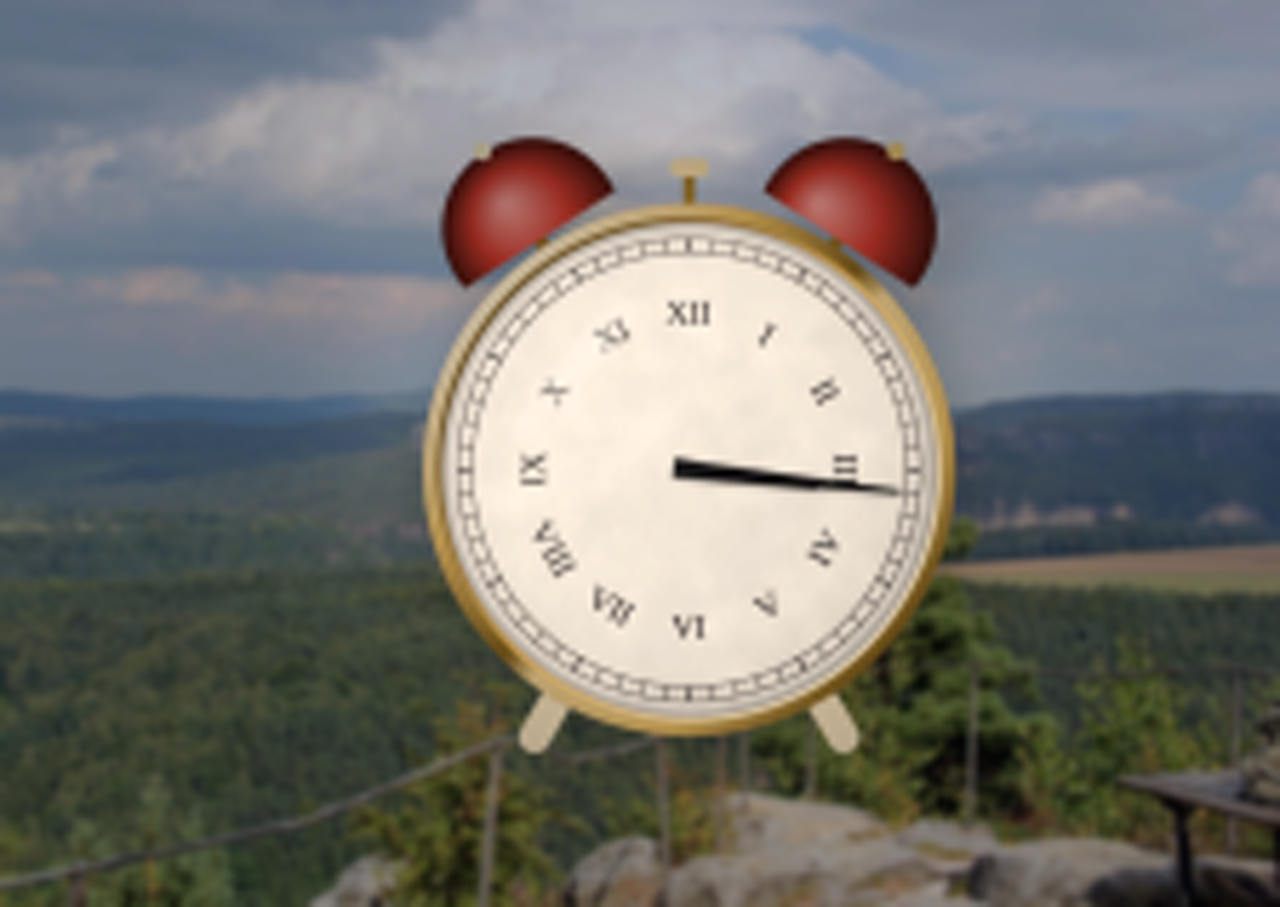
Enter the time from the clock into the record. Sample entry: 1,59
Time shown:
3,16
